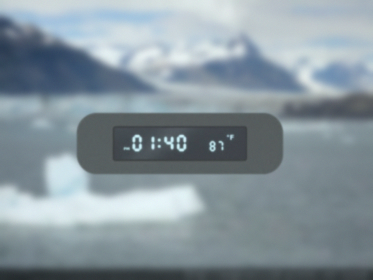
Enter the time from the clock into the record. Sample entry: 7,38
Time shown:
1,40
